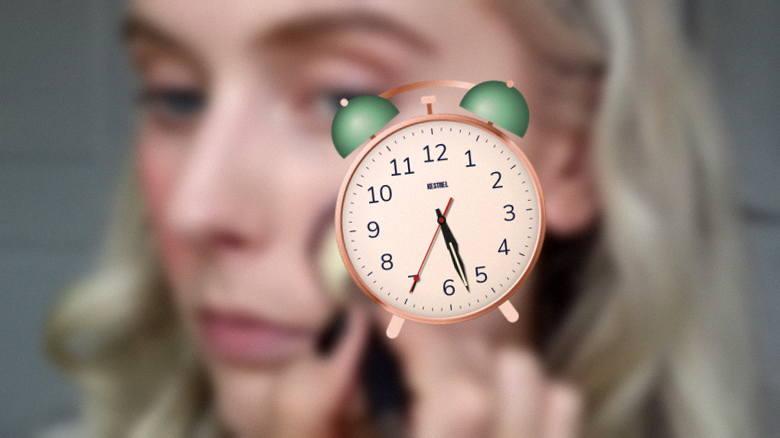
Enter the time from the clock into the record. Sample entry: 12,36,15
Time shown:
5,27,35
